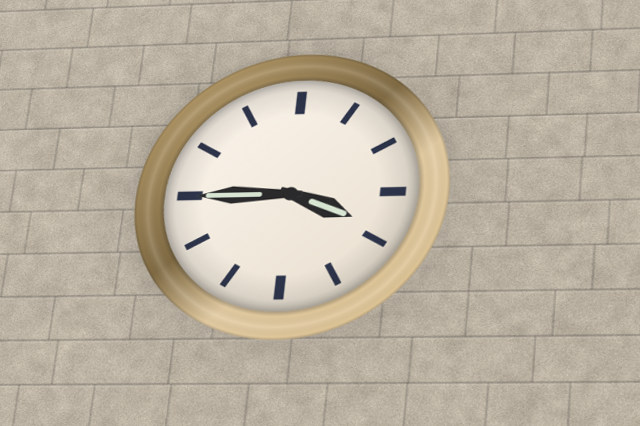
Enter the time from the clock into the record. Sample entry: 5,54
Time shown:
3,45
